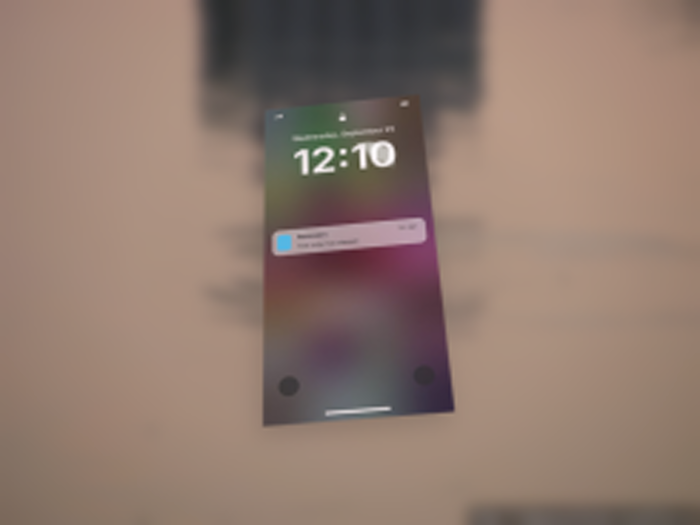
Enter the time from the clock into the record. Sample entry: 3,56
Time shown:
12,10
